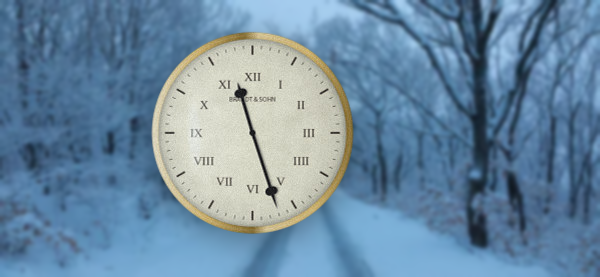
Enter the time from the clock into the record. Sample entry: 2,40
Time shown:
11,27
